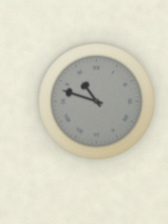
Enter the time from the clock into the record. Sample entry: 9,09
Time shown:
10,48
